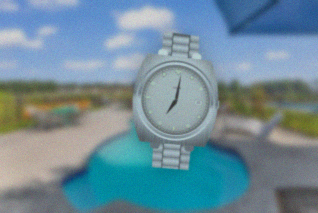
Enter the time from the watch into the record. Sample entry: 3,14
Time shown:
7,01
